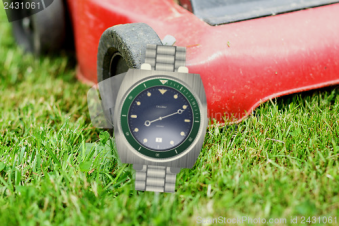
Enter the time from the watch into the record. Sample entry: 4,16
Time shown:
8,11
